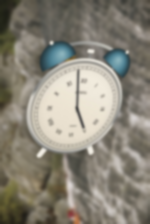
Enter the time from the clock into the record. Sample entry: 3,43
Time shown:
4,58
